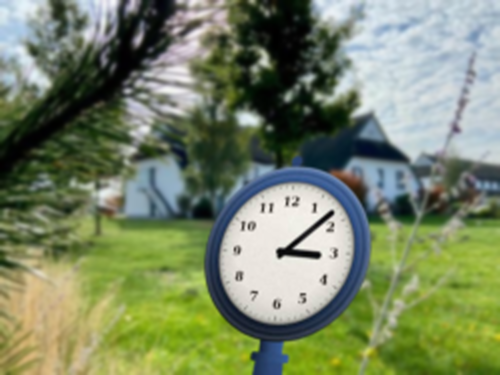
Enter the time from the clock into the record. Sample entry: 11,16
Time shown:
3,08
